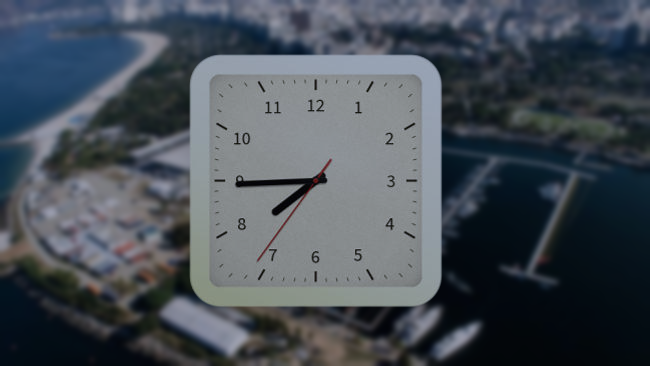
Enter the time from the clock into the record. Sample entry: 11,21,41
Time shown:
7,44,36
